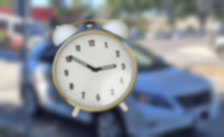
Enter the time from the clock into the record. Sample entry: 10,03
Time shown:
2,51
